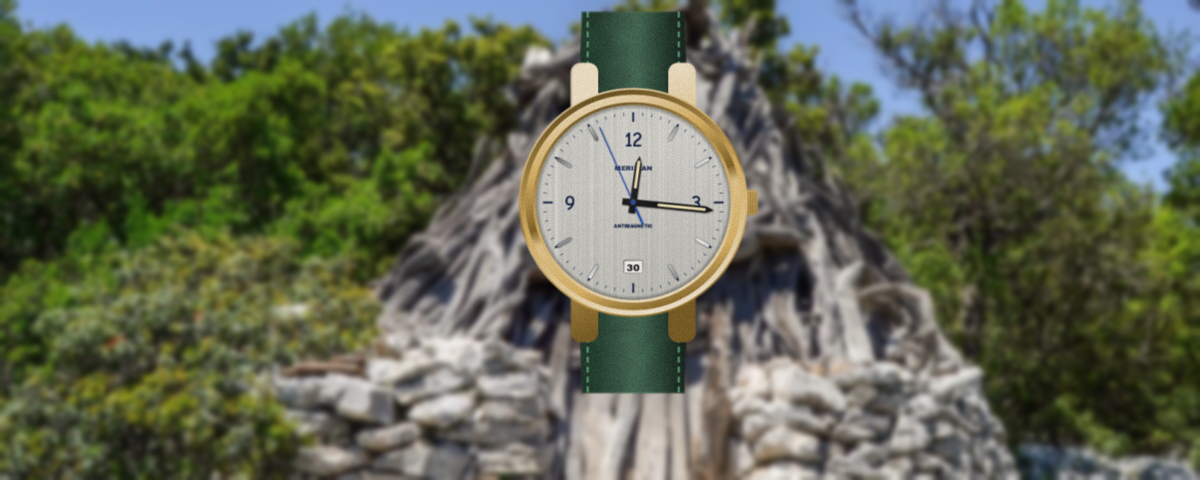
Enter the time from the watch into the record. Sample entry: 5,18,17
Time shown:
12,15,56
